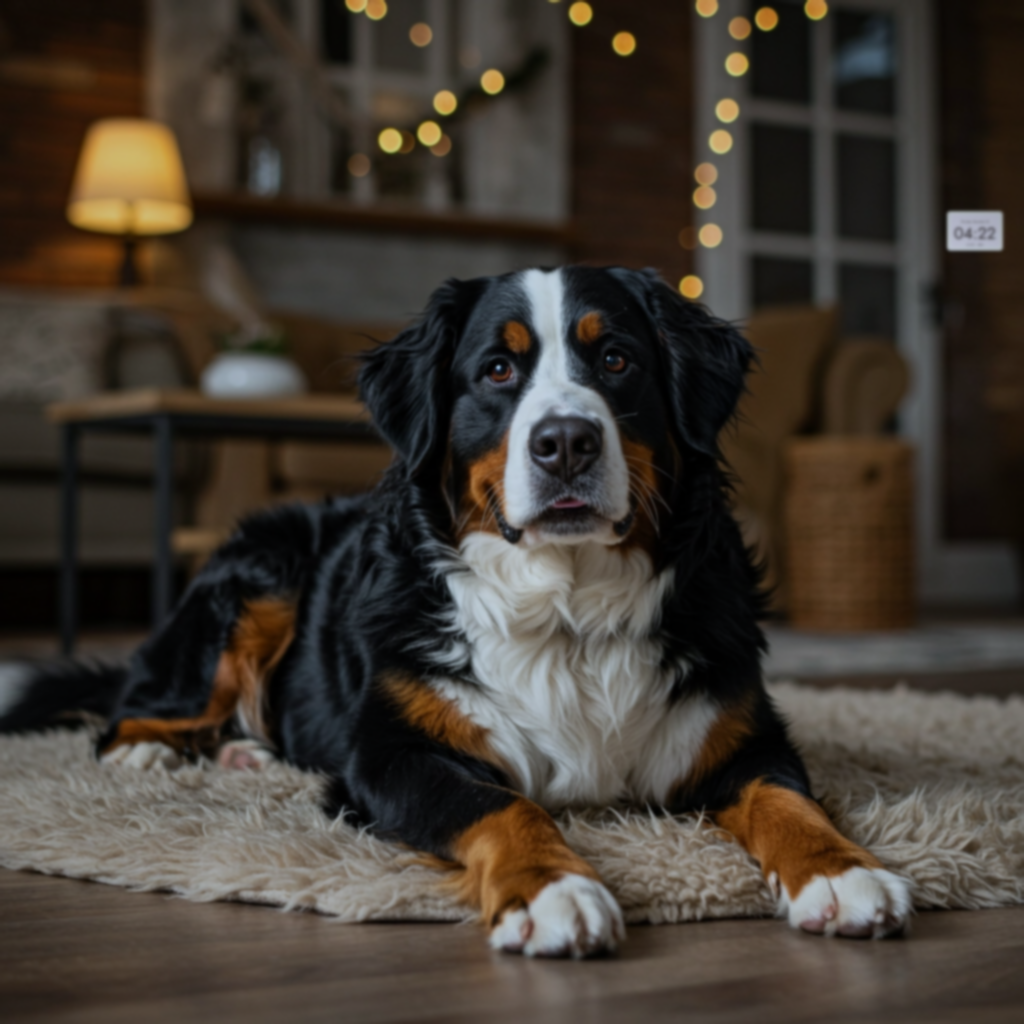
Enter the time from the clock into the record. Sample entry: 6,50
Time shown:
4,22
